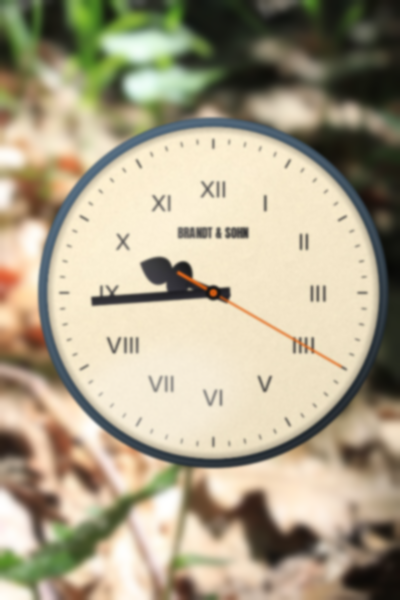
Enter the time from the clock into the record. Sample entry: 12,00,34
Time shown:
9,44,20
